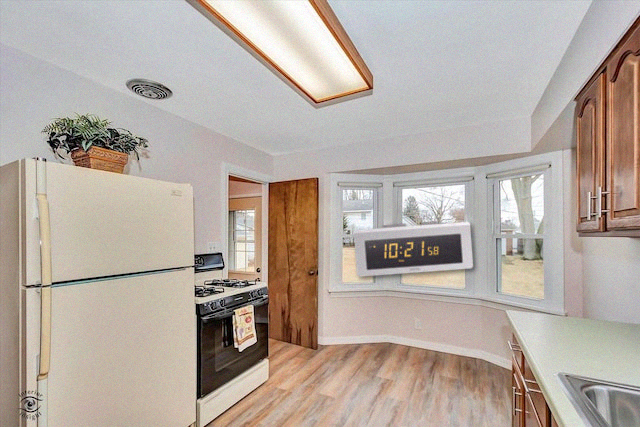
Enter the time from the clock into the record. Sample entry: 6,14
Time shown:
10,21
